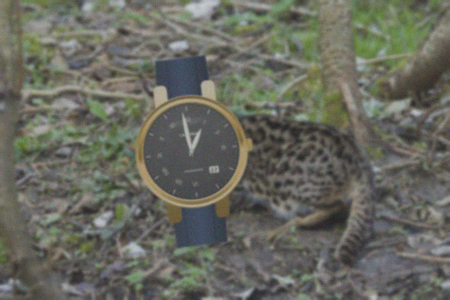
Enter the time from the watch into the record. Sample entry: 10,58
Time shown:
12,59
